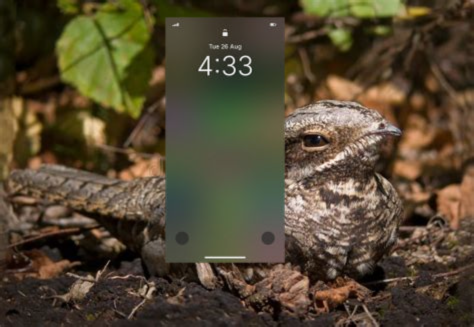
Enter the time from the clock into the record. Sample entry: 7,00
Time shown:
4,33
